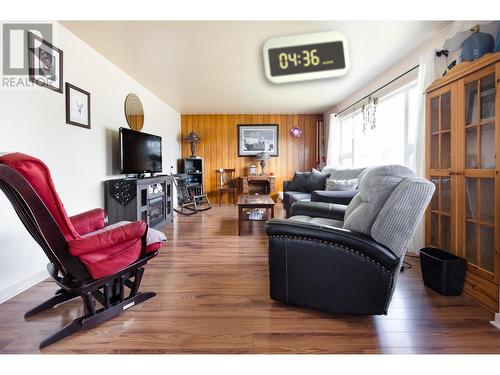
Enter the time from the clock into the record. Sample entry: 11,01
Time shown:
4,36
